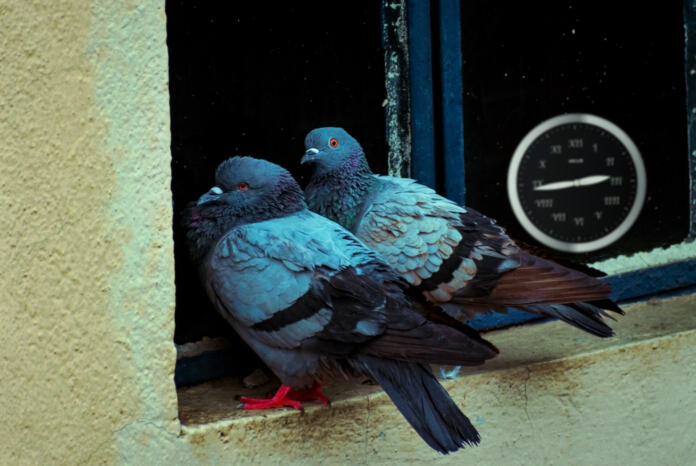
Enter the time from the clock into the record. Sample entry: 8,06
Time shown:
2,44
